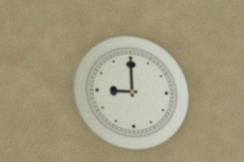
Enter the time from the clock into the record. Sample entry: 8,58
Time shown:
9,00
